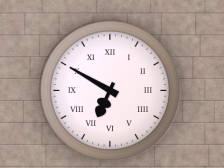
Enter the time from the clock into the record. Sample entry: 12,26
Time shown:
6,50
